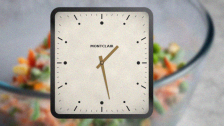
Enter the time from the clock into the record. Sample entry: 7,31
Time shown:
1,28
